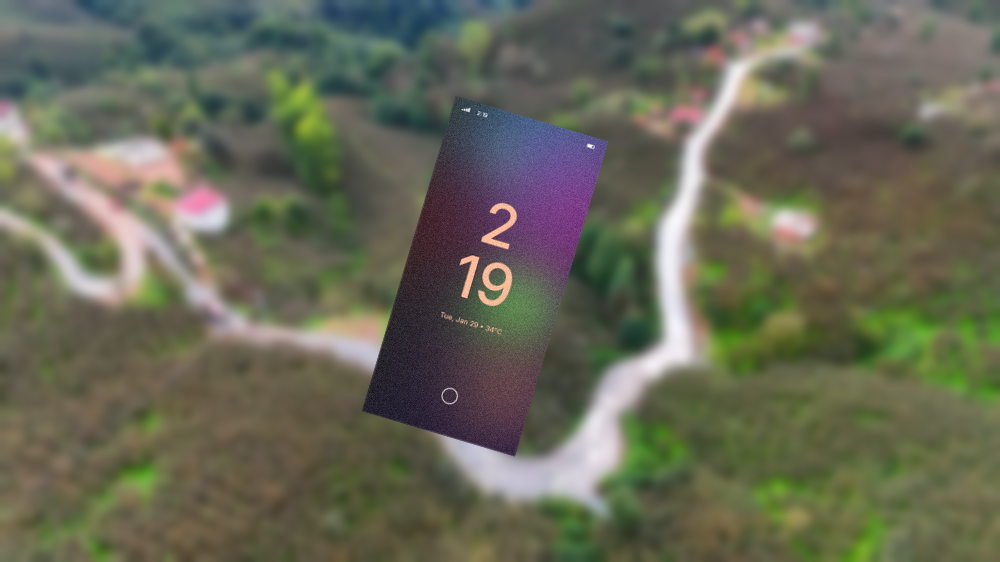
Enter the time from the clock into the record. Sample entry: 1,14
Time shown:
2,19
